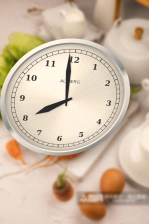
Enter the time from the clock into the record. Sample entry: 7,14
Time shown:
7,59
